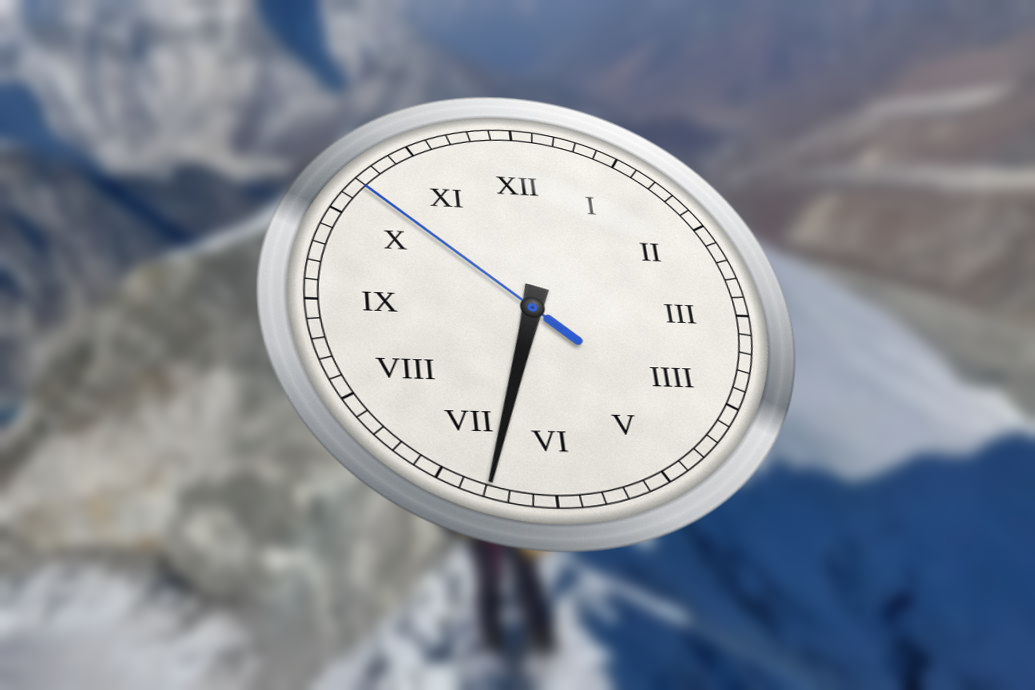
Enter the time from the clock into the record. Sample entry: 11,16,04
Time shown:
6,32,52
